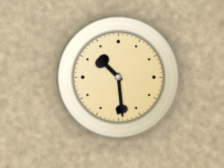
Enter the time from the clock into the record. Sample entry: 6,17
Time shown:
10,29
